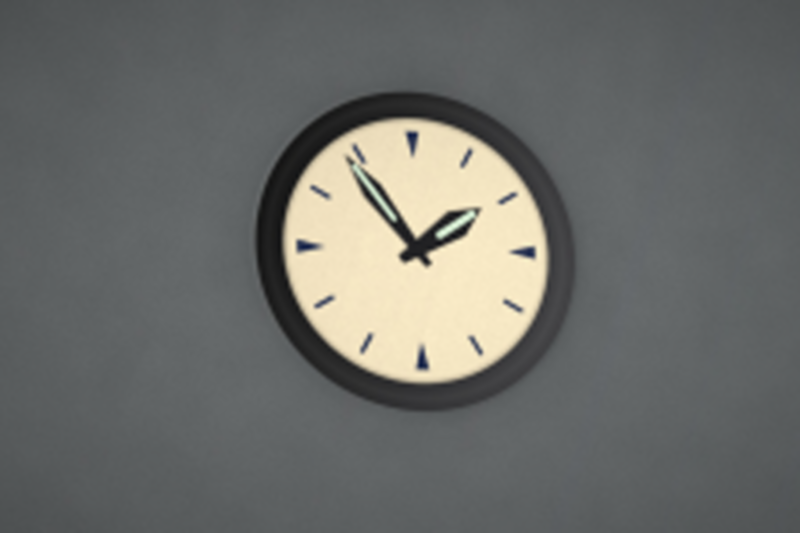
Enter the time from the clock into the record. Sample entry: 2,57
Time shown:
1,54
